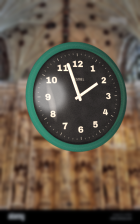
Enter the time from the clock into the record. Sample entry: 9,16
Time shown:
1,57
